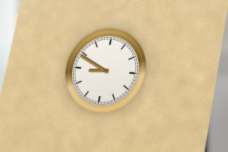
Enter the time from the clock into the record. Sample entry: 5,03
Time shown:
8,49
